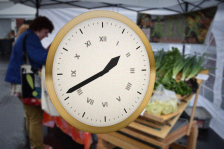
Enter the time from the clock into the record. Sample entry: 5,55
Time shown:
1,41
